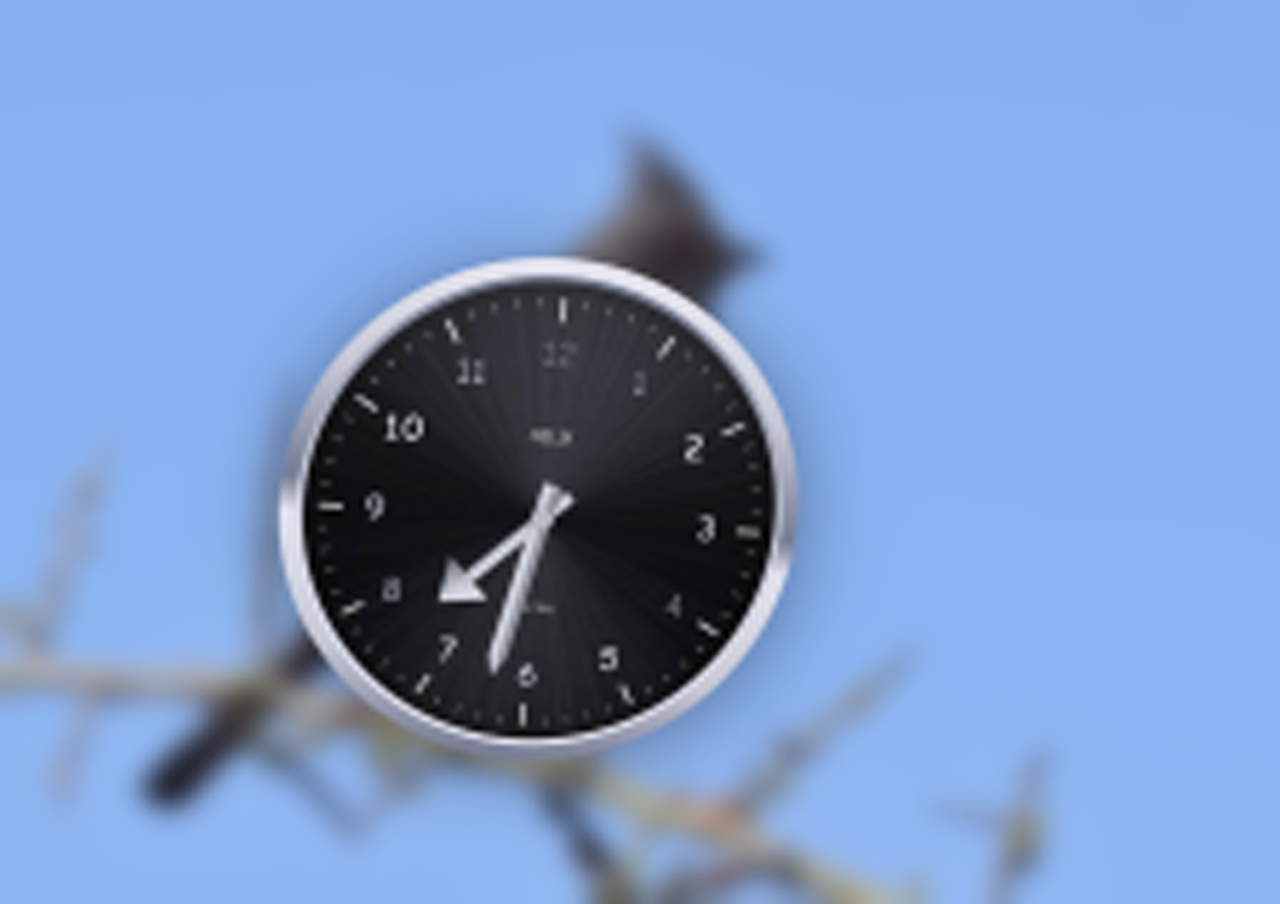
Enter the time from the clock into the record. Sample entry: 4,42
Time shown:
7,32
